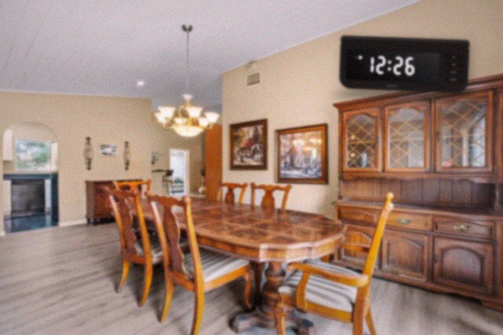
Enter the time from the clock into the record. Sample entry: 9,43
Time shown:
12,26
